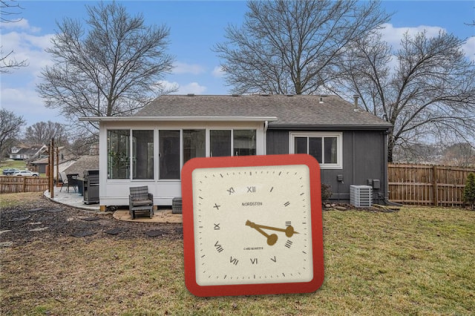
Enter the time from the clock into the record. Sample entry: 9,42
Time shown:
4,17
